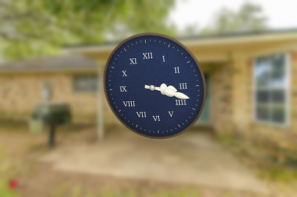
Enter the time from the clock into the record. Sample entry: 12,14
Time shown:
3,18
